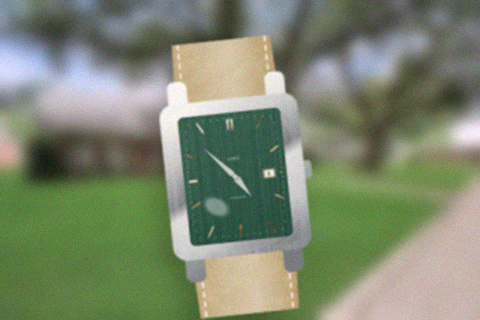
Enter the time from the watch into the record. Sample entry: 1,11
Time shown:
4,53
